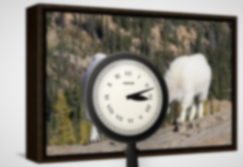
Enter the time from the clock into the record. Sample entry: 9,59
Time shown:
3,12
